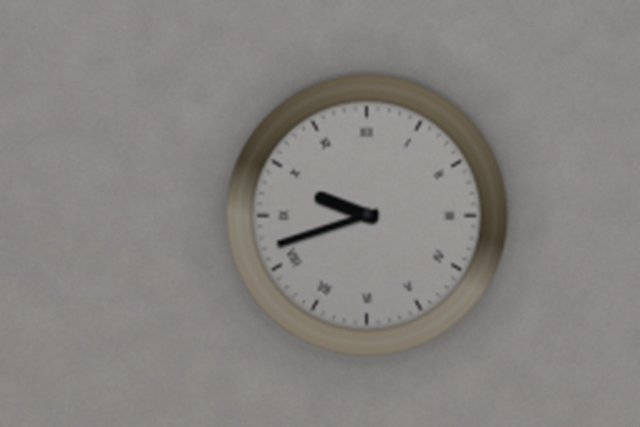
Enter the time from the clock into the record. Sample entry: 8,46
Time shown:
9,42
